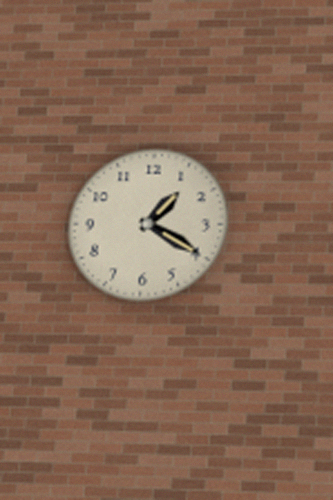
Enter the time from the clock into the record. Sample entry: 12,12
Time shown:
1,20
